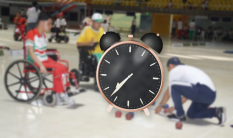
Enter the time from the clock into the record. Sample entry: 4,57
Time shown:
7,37
